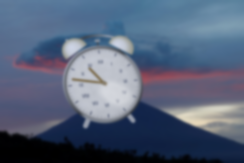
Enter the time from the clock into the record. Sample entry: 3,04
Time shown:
10,47
